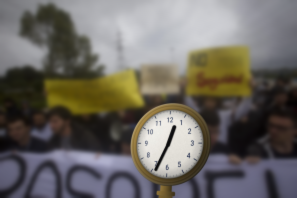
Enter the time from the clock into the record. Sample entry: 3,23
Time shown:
12,34
